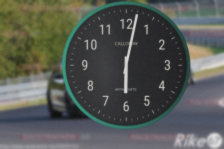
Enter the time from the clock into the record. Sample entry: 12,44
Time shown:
6,02
